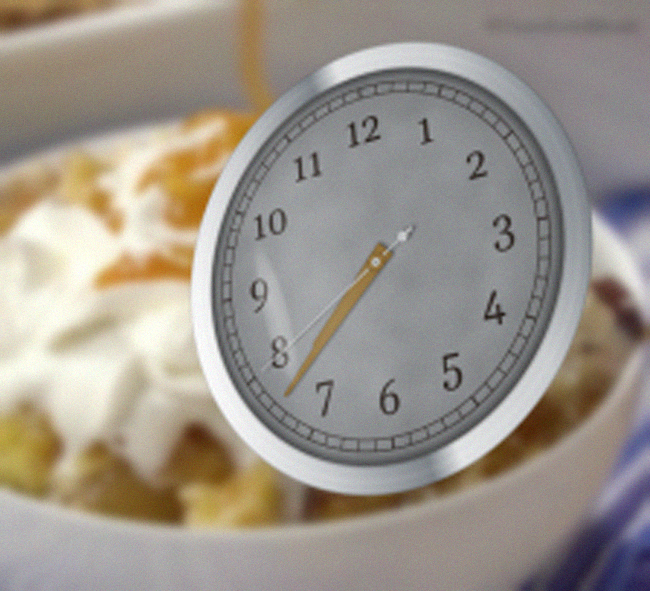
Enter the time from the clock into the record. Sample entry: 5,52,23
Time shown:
7,37,40
